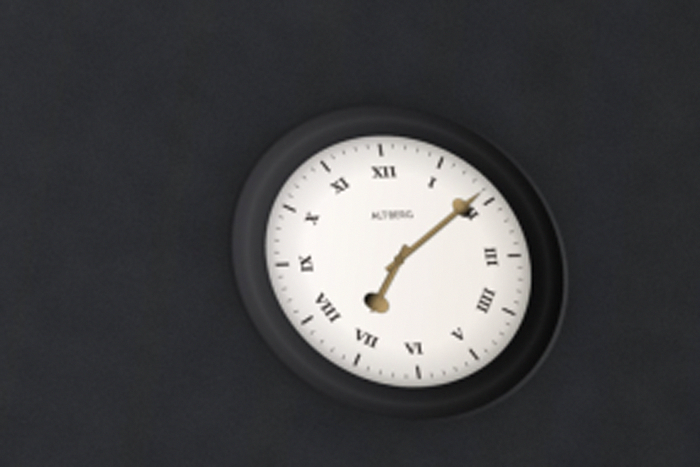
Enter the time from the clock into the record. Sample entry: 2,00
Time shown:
7,09
